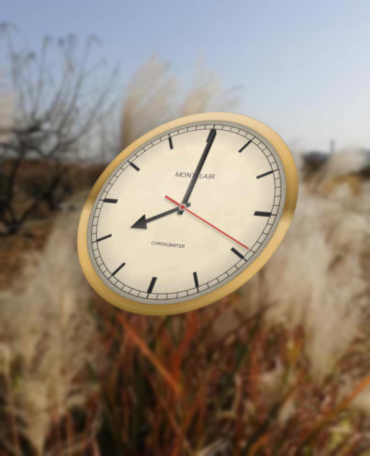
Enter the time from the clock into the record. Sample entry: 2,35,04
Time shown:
8,00,19
